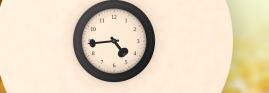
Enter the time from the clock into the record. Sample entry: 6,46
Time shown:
4,44
